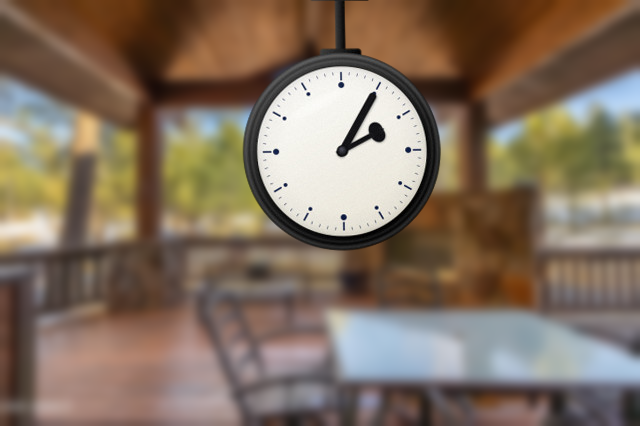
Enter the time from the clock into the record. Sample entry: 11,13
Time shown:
2,05
